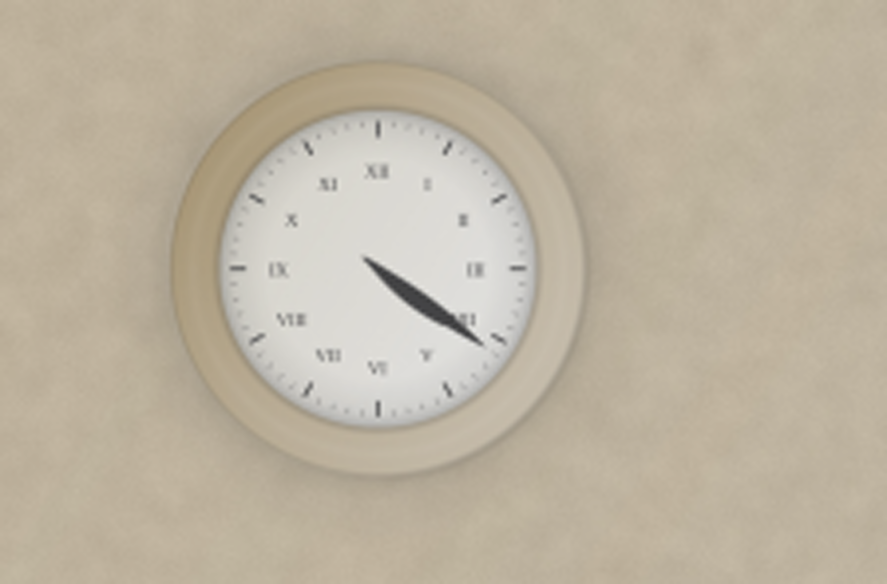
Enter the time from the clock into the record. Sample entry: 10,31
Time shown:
4,21
